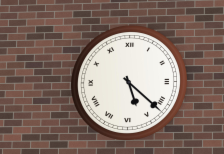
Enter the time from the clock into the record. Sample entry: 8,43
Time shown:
5,22
